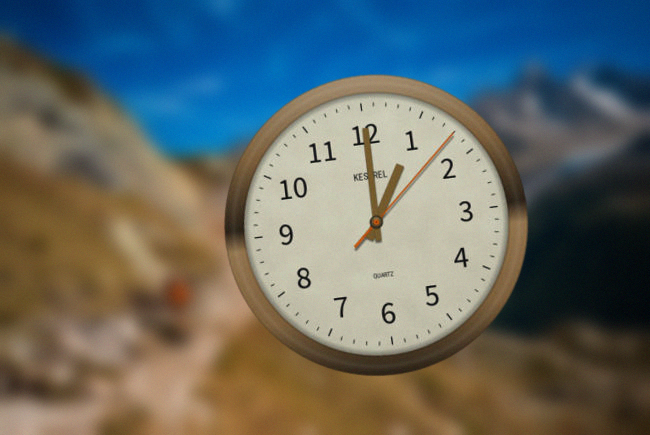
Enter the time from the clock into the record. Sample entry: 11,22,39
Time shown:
1,00,08
